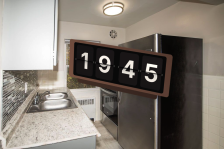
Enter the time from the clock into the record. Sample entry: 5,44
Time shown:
19,45
